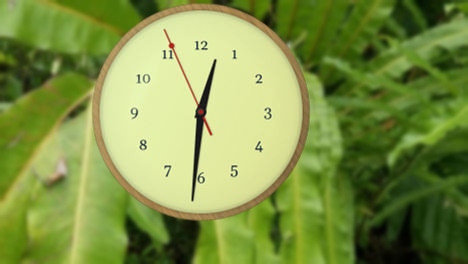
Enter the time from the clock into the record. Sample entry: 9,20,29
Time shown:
12,30,56
